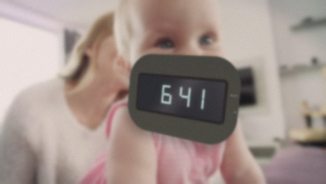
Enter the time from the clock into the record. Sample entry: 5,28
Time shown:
6,41
